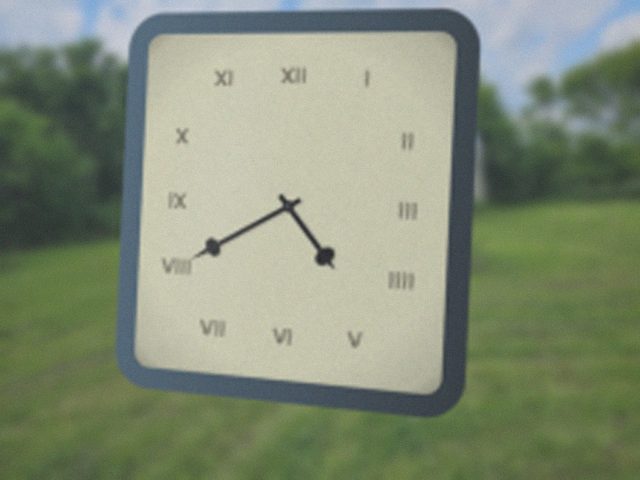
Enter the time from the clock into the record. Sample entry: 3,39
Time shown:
4,40
